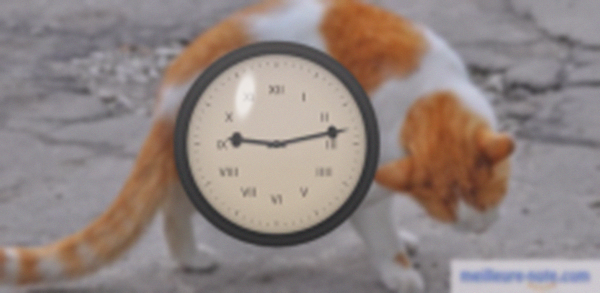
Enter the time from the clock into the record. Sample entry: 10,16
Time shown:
9,13
